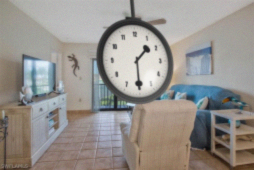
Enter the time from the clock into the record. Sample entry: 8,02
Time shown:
1,30
